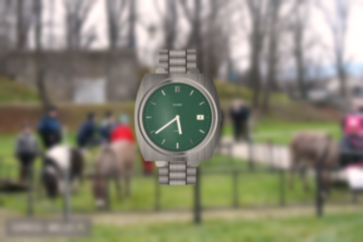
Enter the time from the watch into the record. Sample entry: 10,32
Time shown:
5,39
